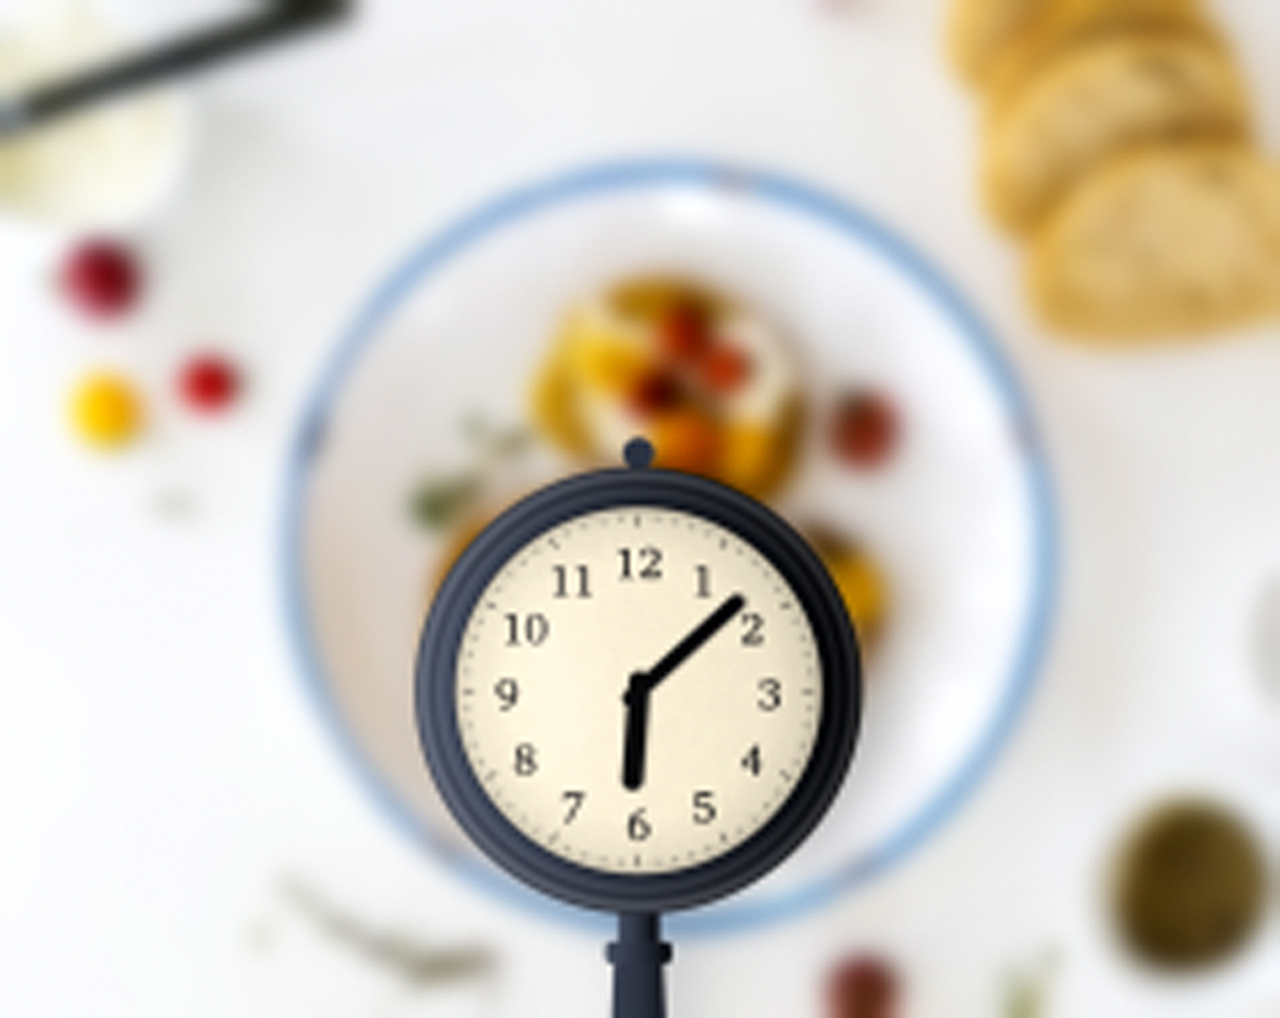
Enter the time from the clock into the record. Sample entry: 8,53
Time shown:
6,08
